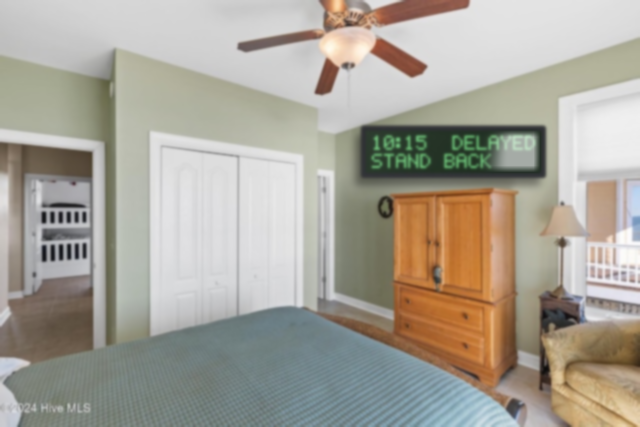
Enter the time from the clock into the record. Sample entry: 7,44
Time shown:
10,15
